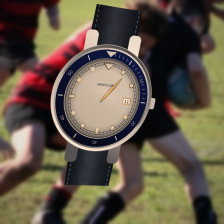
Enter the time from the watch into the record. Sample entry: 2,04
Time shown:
1,06
